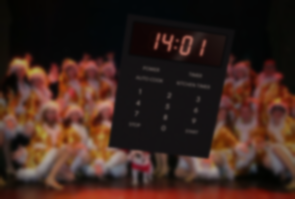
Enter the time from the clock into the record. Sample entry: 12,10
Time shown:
14,01
